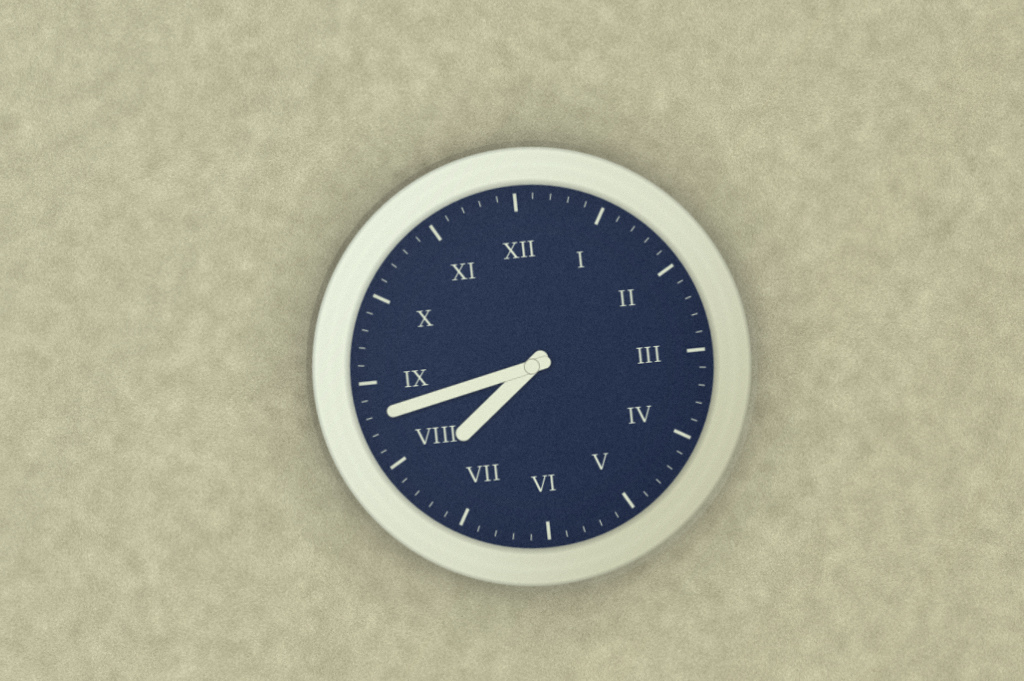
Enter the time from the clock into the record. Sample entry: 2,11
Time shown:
7,43
